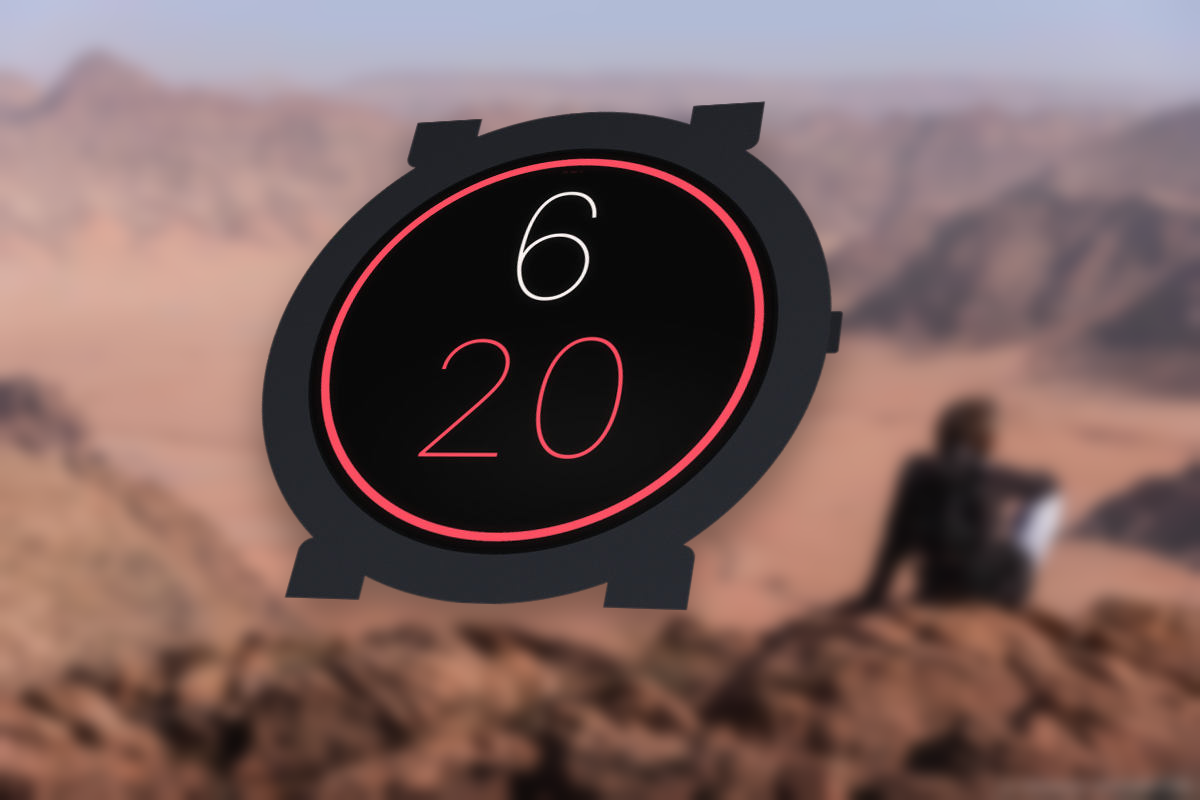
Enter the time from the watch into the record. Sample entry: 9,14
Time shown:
6,20
